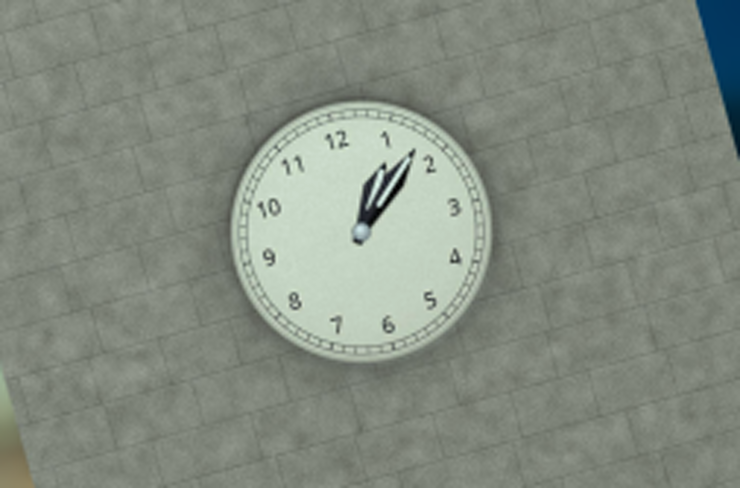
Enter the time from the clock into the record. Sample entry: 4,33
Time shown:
1,08
